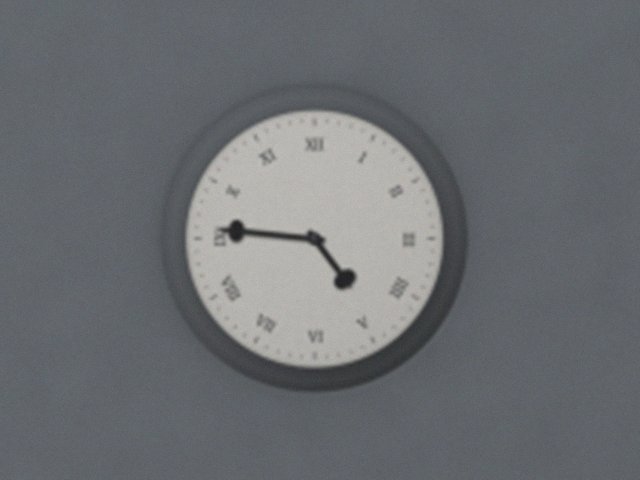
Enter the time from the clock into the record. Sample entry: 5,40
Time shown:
4,46
